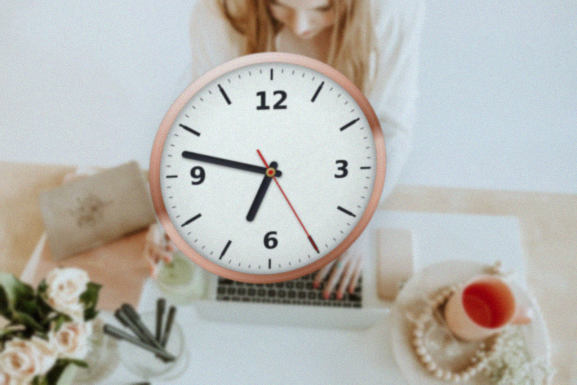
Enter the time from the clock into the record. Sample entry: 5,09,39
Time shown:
6,47,25
